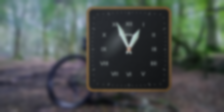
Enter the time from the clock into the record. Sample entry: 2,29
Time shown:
12,56
